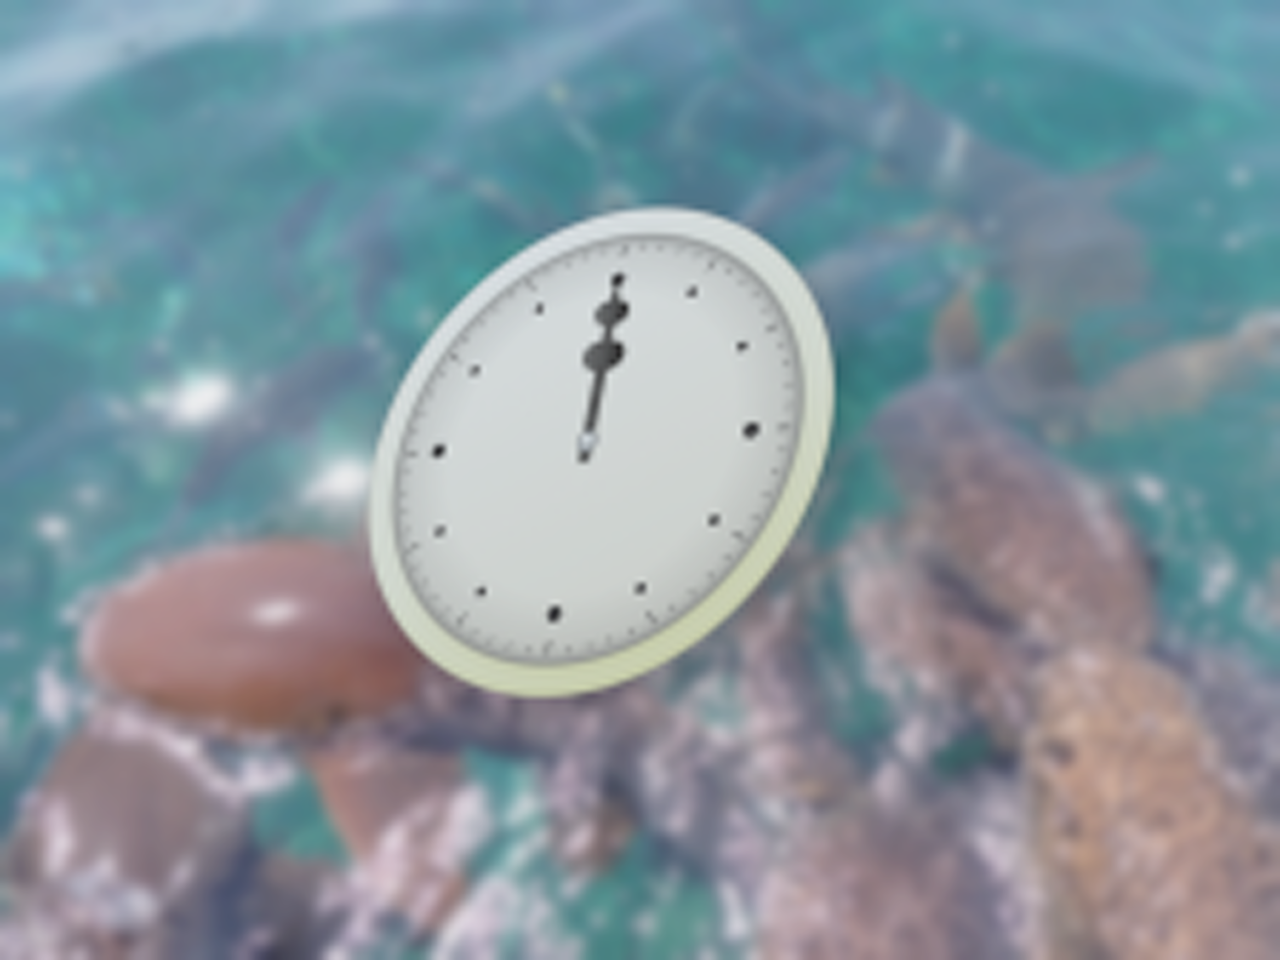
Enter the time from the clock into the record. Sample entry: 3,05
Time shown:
12,00
